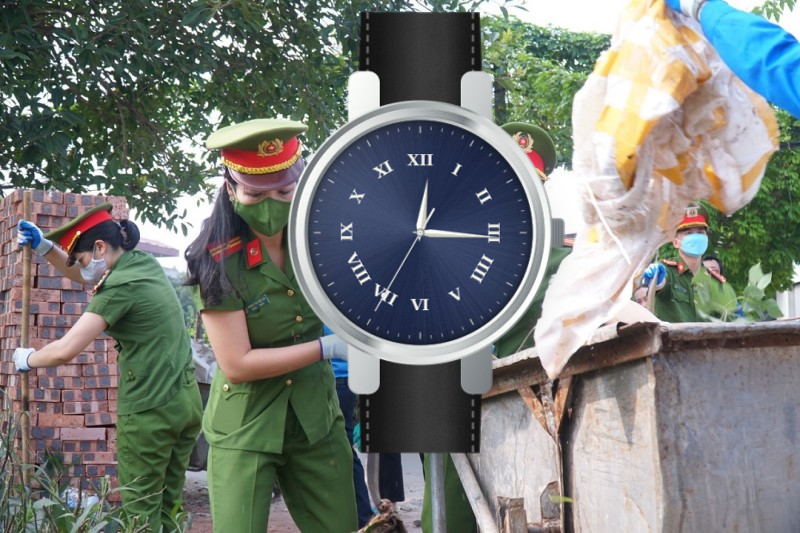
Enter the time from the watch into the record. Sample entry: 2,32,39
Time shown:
12,15,35
